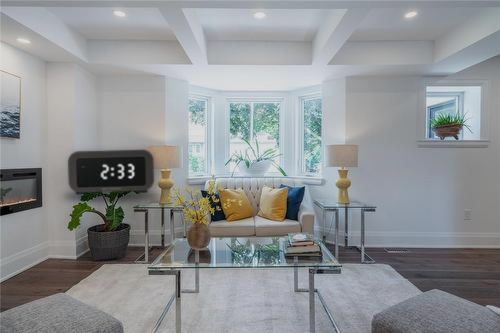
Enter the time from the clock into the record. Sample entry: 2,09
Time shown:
2,33
